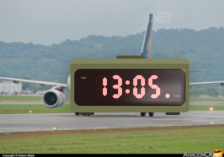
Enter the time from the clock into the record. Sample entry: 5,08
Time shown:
13,05
